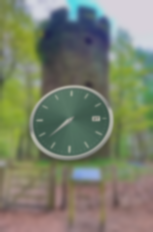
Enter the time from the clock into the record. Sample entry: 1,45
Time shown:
7,38
